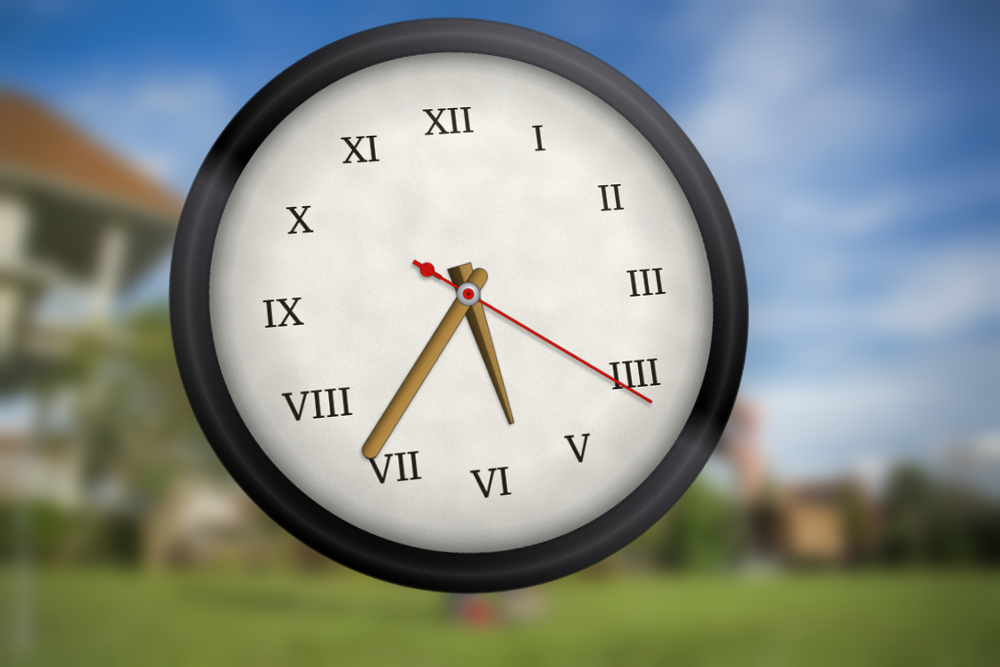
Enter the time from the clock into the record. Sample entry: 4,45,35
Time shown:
5,36,21
